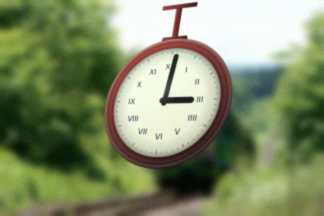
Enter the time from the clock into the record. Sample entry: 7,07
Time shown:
3,01
